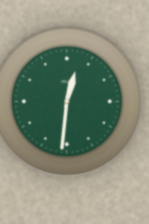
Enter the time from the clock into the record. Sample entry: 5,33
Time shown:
12,31
